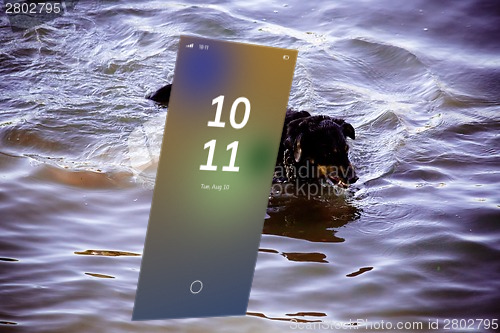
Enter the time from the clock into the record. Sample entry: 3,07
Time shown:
10,11
